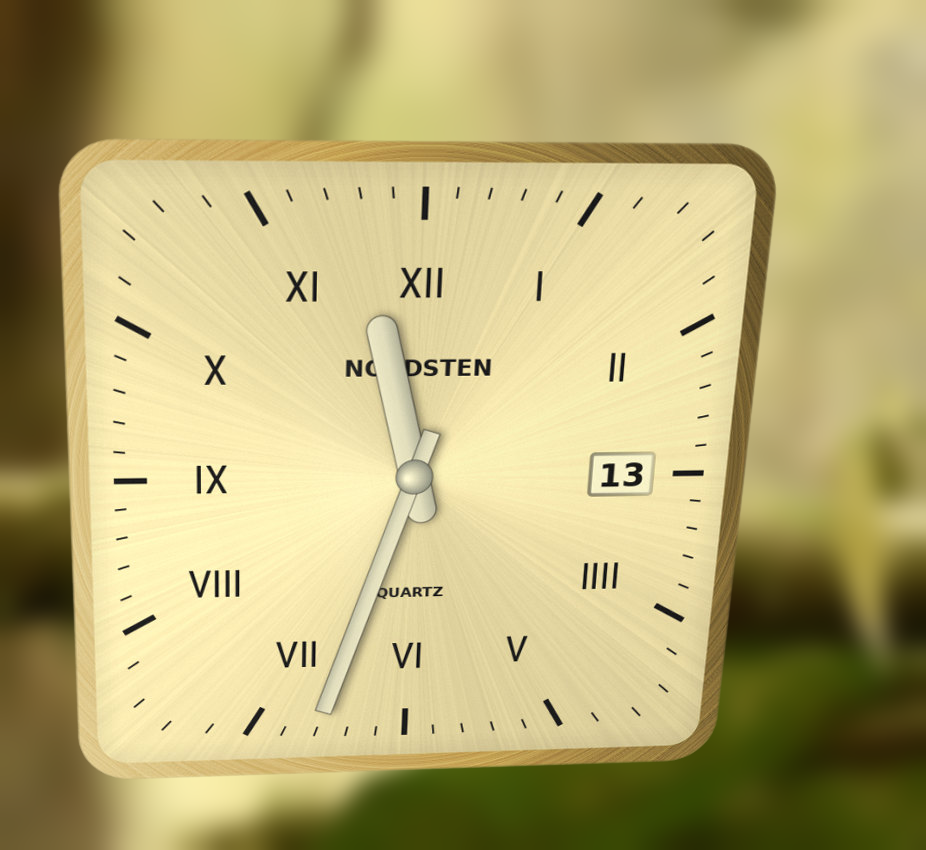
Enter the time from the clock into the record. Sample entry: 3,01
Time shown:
11,33
